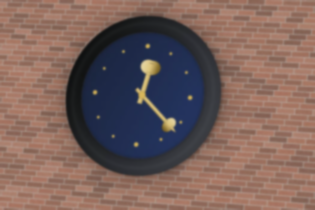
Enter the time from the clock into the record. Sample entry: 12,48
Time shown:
12,22
